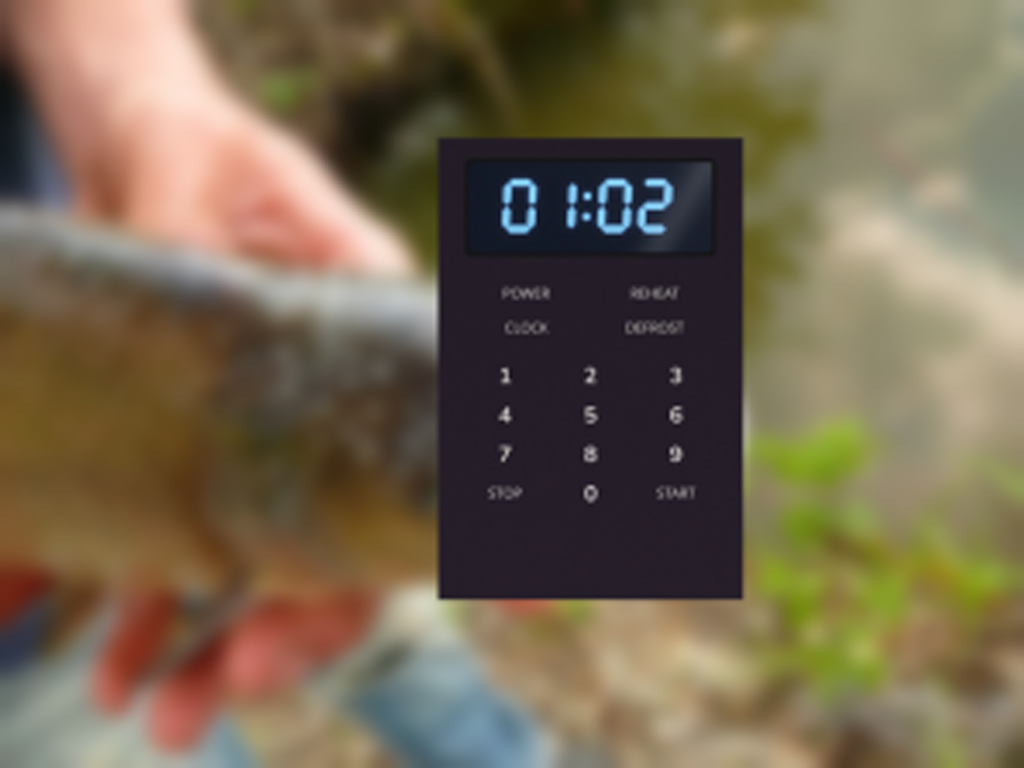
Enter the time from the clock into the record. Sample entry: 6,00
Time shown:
1,02
